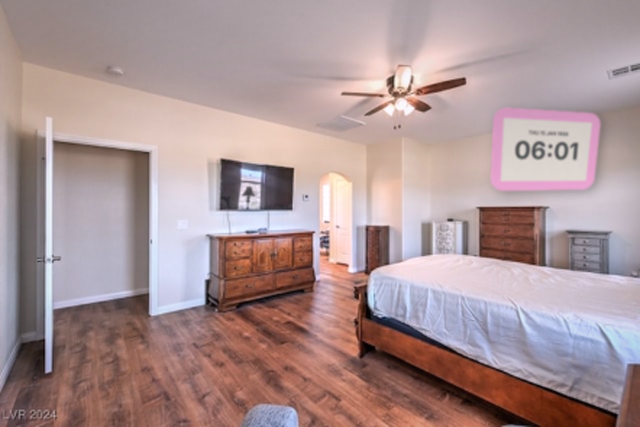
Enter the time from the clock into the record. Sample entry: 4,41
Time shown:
6,01
